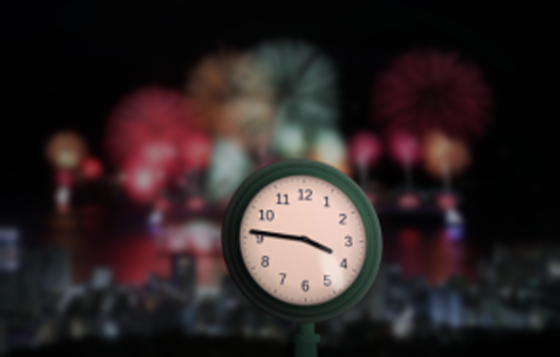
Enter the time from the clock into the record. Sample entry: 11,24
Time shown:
3,46
